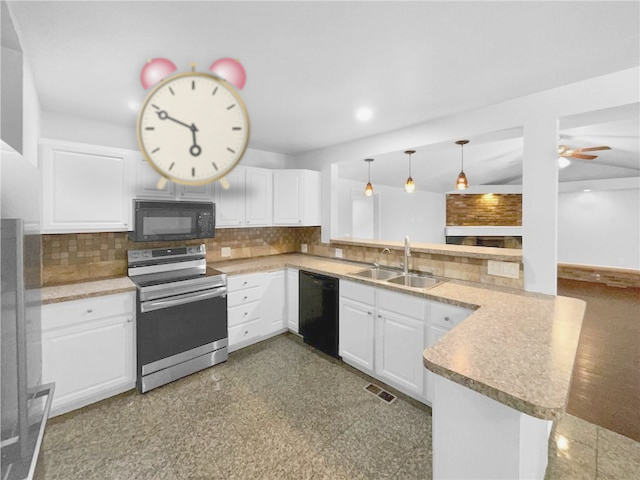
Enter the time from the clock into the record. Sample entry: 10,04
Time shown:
5,49
